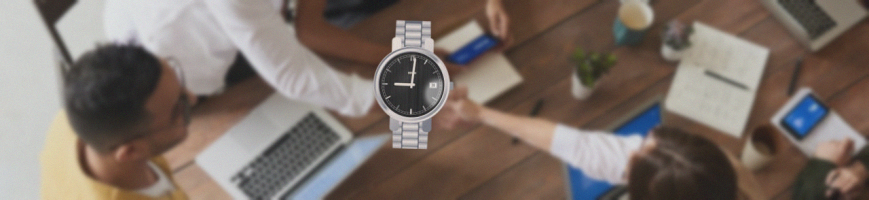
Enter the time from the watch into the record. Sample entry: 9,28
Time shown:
9,01
